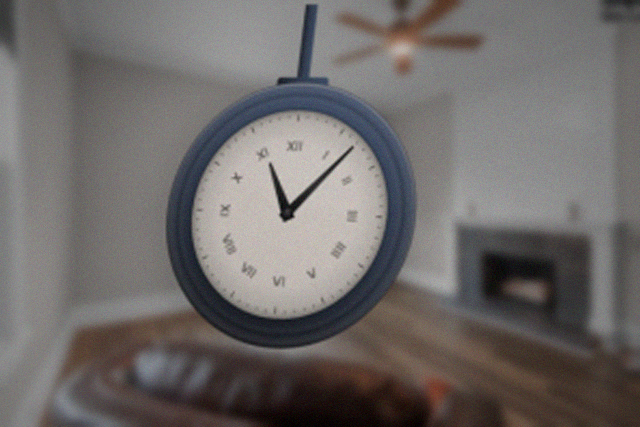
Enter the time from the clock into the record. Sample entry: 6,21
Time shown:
11,07
